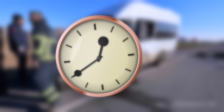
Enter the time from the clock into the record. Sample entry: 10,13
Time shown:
12,40
